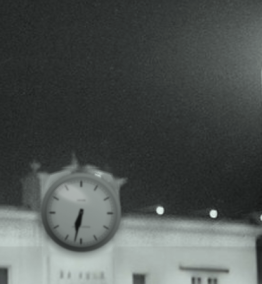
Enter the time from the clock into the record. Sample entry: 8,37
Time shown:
6,32
